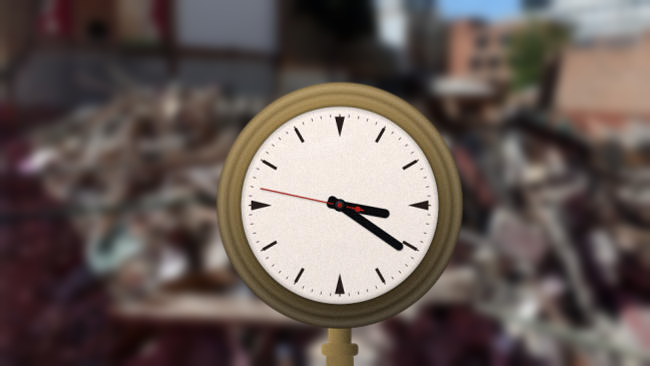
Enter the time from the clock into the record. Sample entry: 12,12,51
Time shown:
3,20,47
